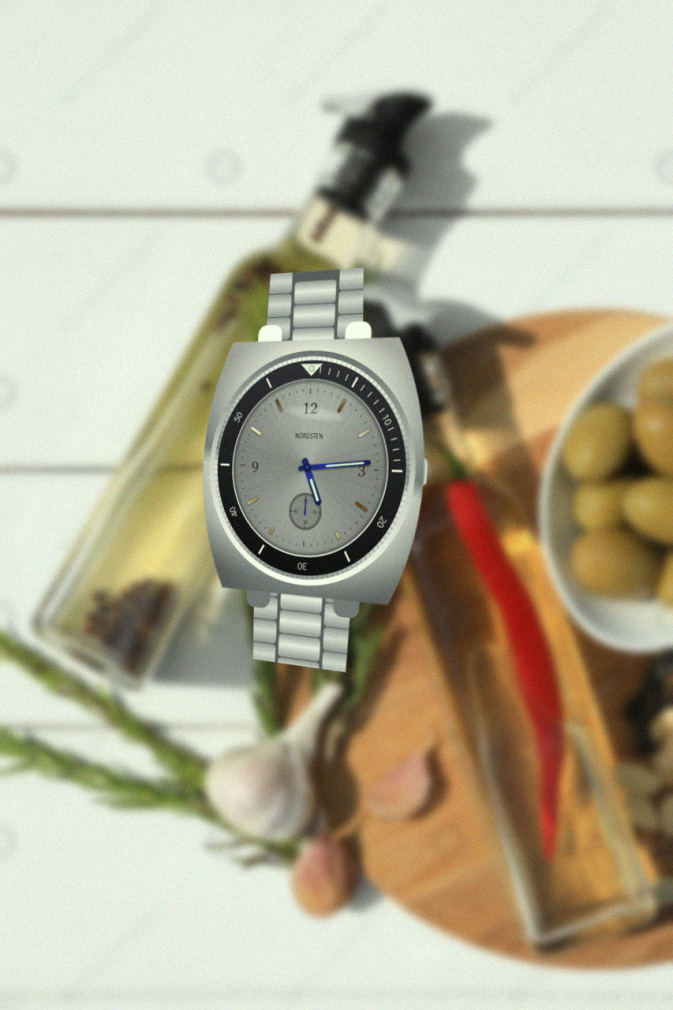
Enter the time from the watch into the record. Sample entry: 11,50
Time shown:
5,14
